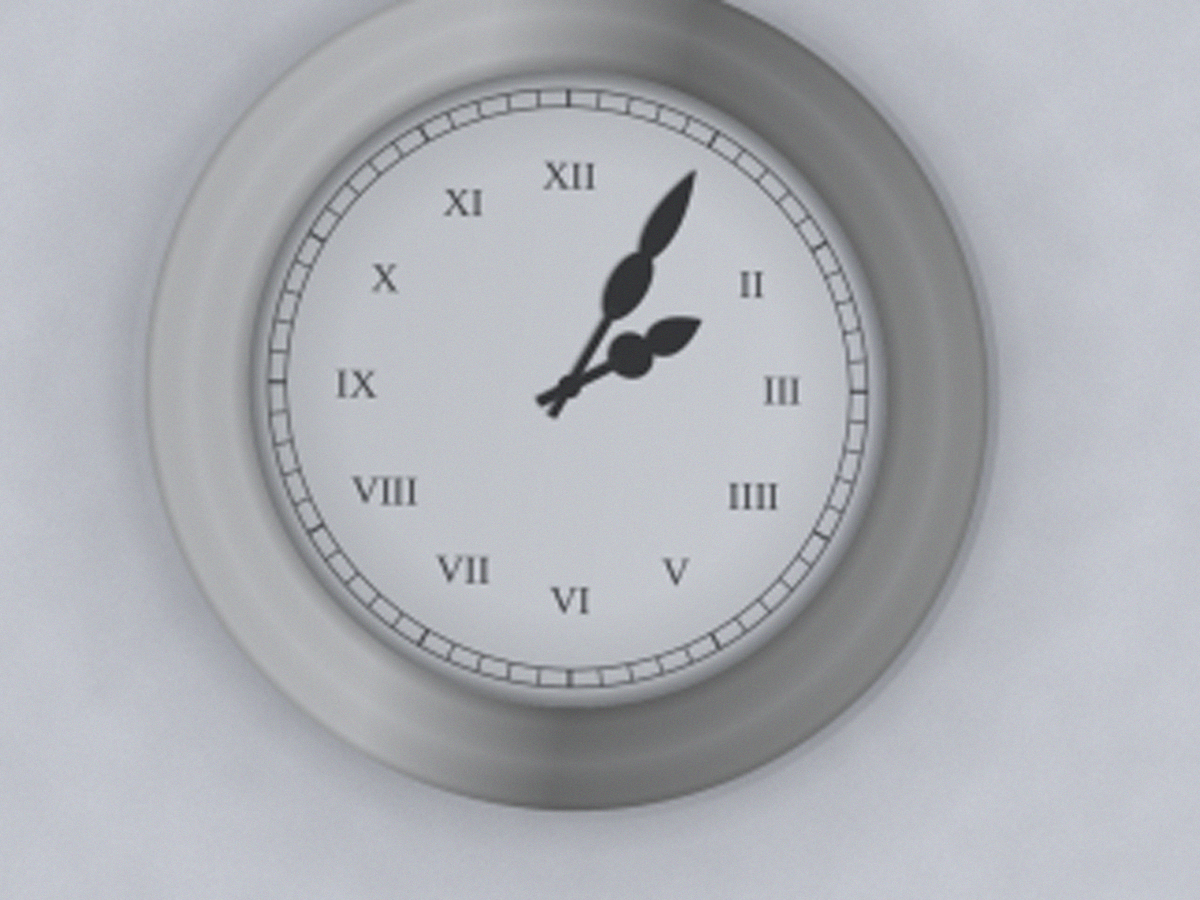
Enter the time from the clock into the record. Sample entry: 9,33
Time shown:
2,05
